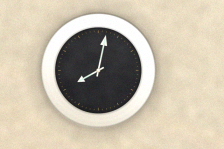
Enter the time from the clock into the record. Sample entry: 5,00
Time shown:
8,02
